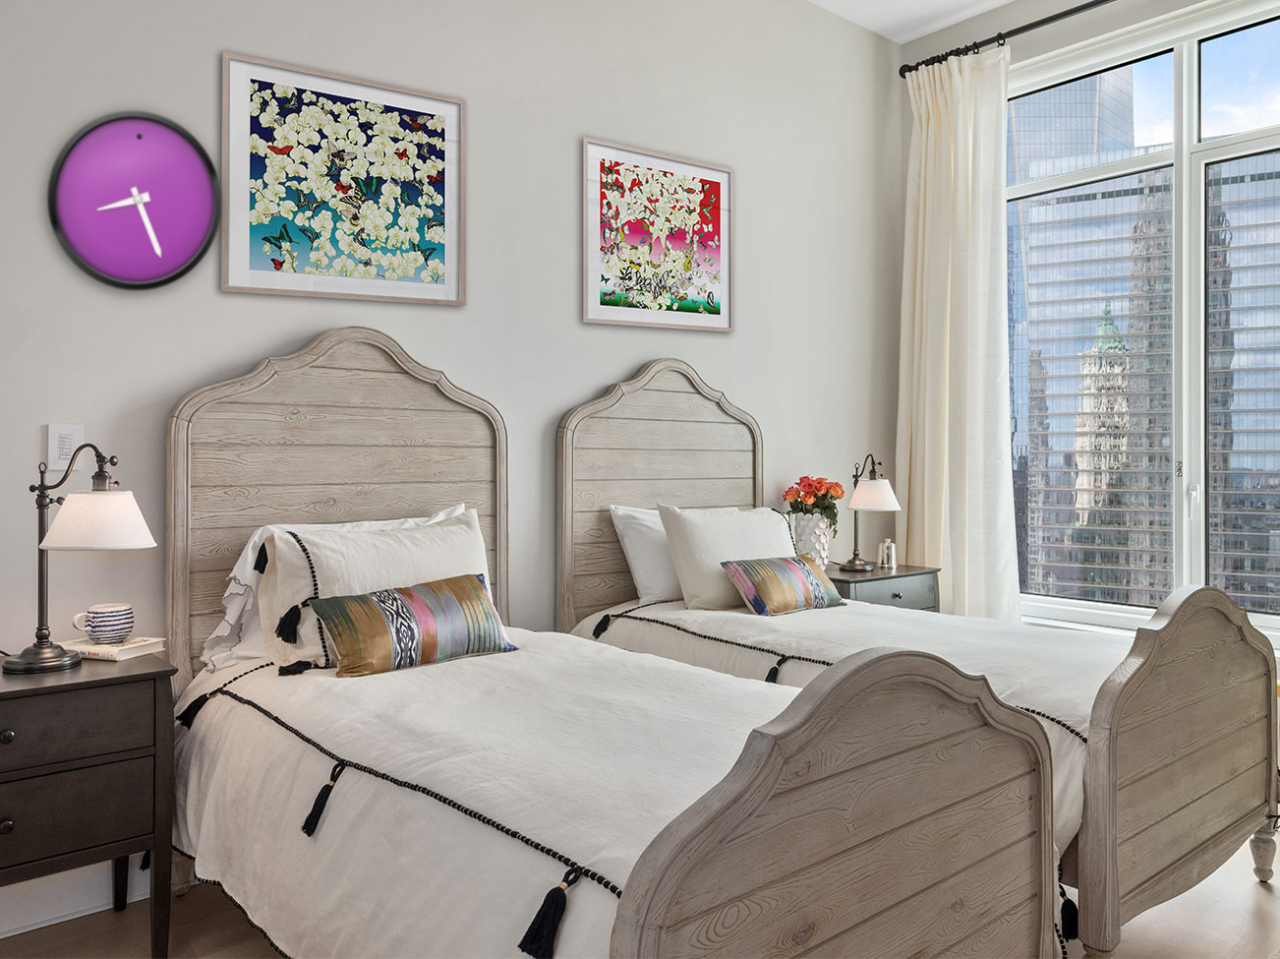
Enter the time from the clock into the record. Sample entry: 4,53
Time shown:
8,26
